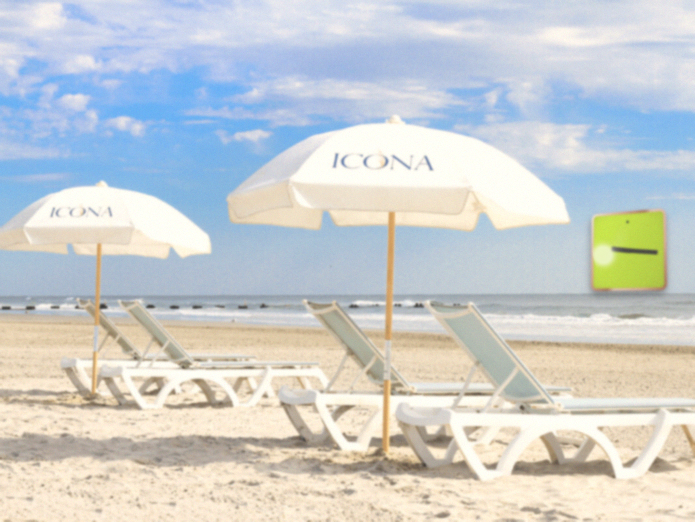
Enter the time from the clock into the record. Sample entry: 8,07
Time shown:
9,16
